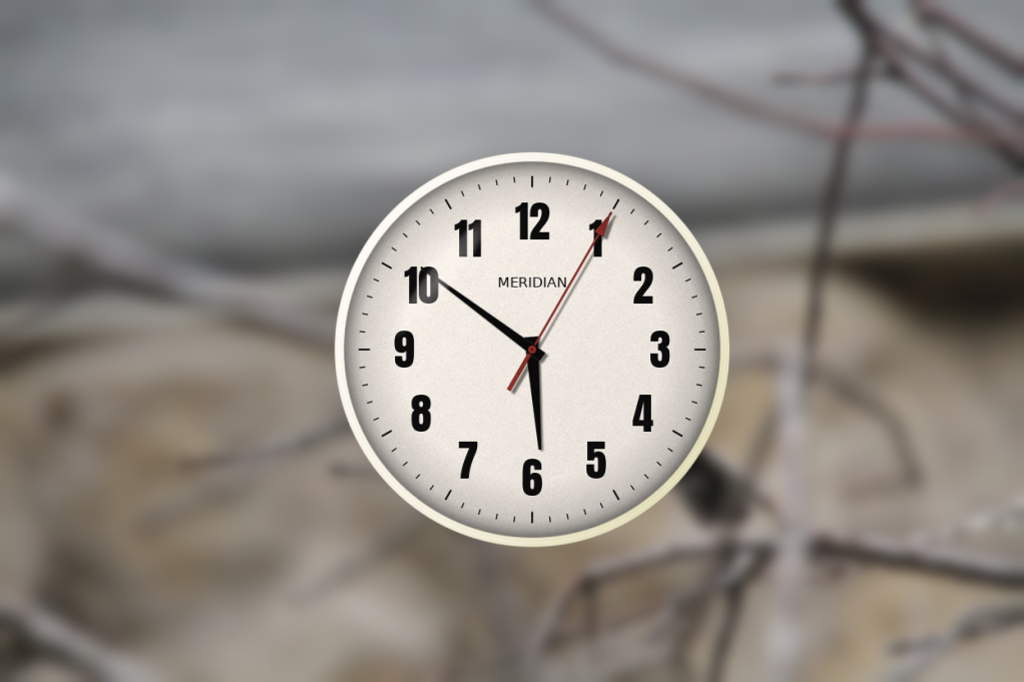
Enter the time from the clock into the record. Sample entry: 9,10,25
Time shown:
5,51,05
